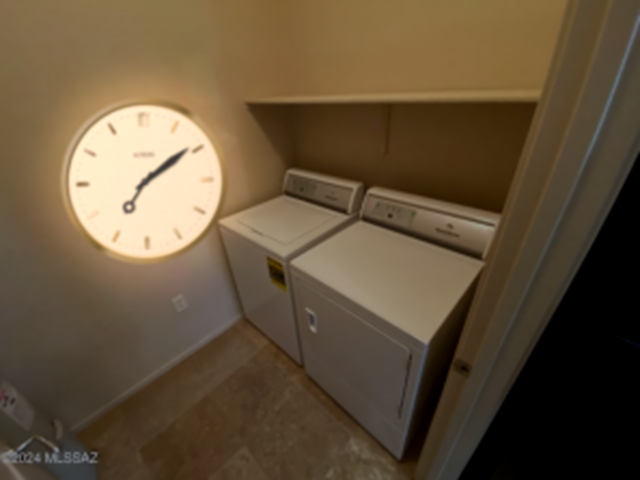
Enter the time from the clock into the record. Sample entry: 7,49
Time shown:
7,09
